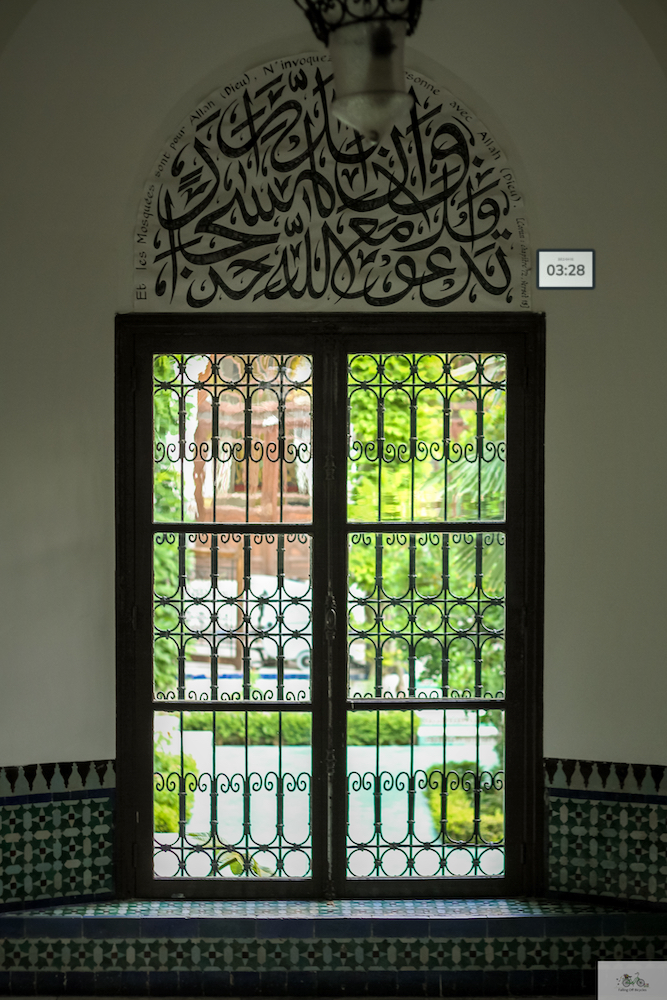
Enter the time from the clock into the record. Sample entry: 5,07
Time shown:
3,28
